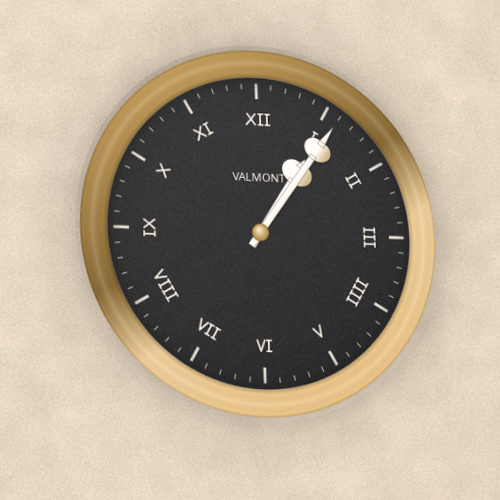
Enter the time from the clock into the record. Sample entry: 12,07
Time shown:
1,06
